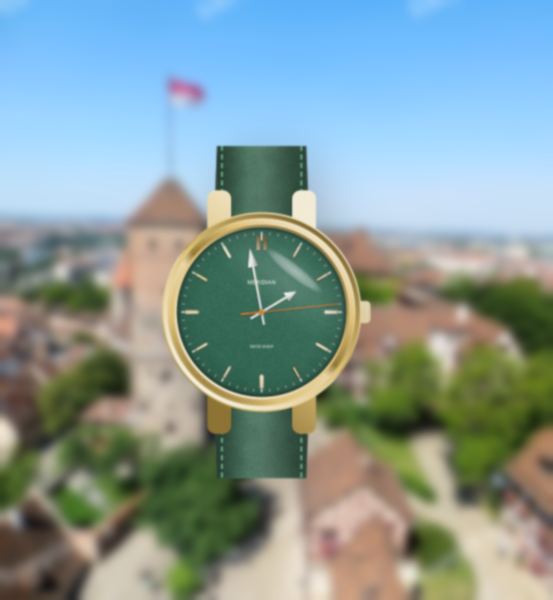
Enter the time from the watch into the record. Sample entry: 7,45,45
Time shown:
1,58,14
